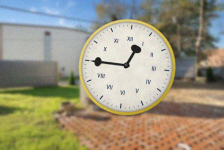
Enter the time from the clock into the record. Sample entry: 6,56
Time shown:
12,45
